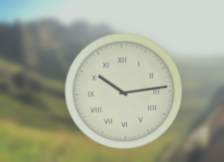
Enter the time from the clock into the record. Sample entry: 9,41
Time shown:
10,14
